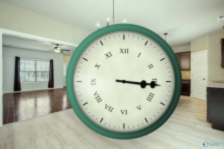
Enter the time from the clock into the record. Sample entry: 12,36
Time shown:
3,16
